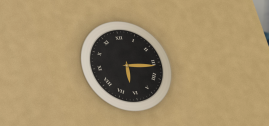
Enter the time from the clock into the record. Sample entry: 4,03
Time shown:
6,16
